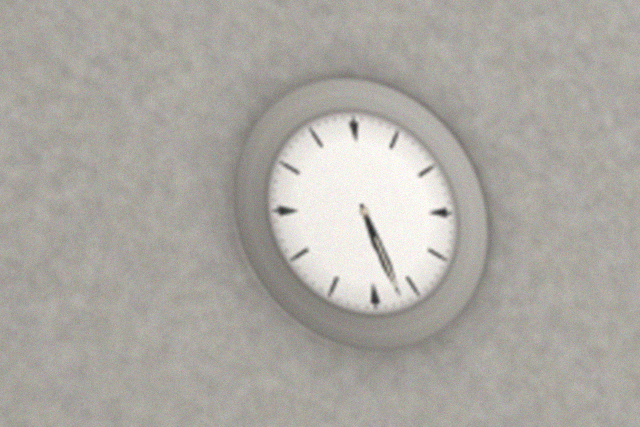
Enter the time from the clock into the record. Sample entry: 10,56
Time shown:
5,27
